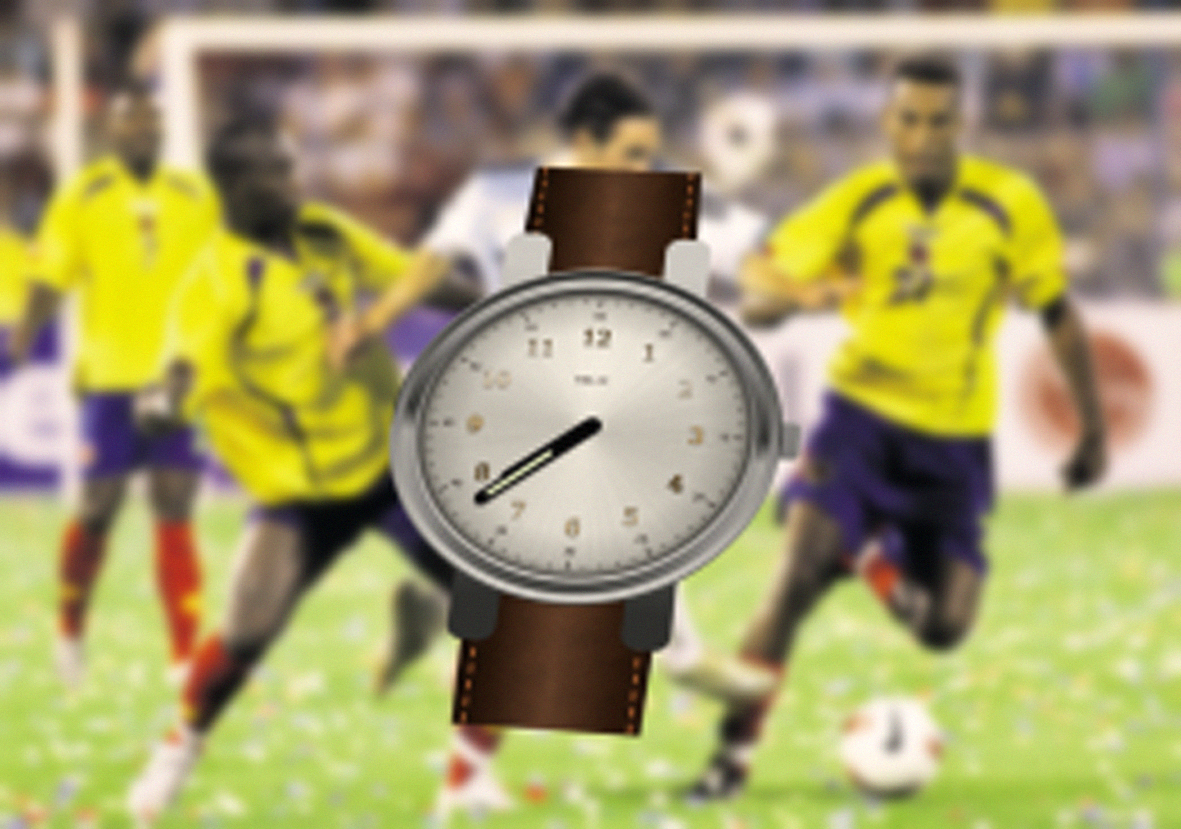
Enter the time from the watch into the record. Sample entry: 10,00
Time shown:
7,38
